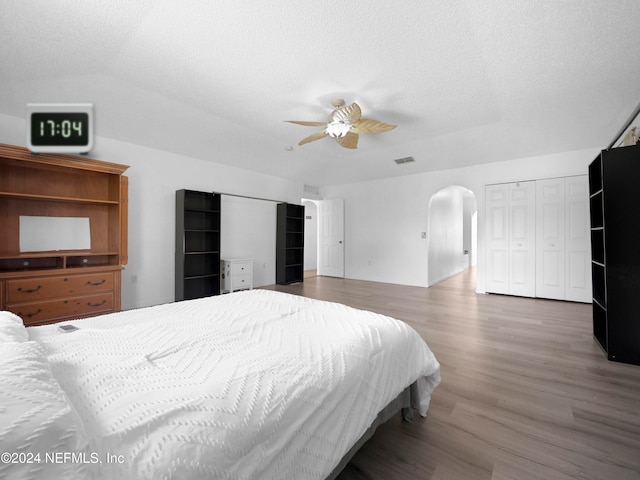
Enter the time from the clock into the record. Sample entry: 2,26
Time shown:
17,04
